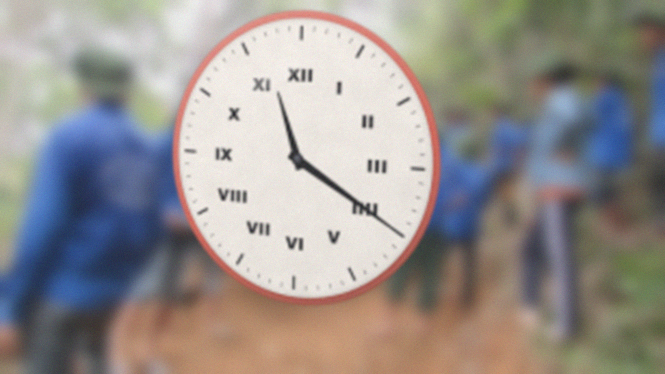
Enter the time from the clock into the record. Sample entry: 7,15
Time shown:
11,20
